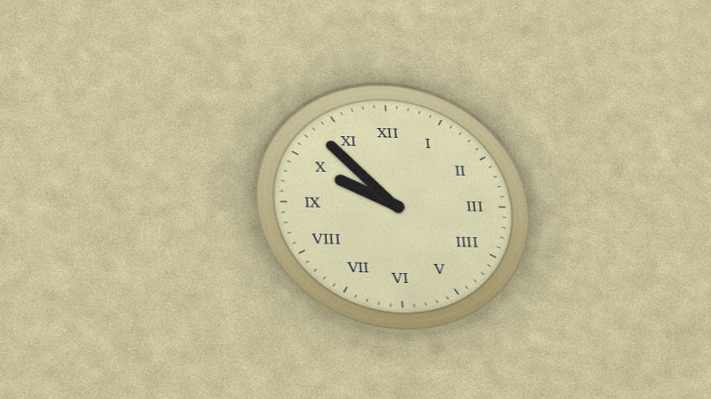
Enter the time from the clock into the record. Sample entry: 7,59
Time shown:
9,53
